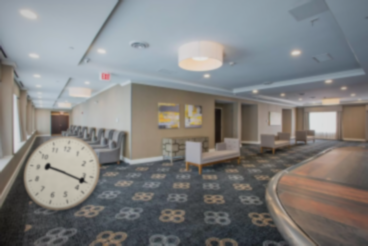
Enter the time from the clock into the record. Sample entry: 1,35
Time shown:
9,17
